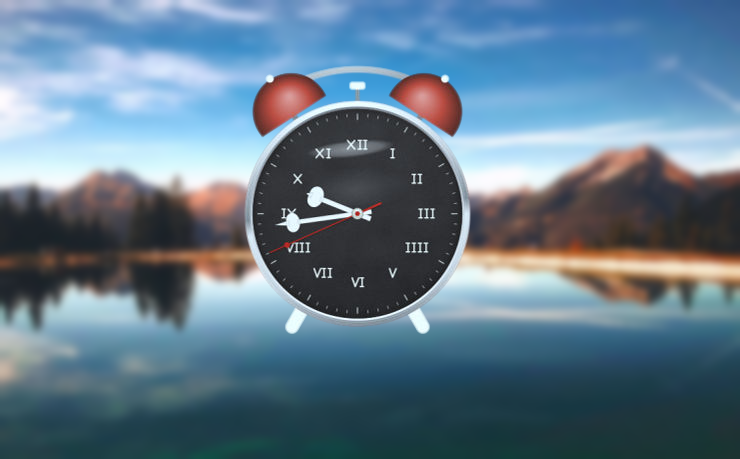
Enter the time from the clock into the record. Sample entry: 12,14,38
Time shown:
9,43,41
